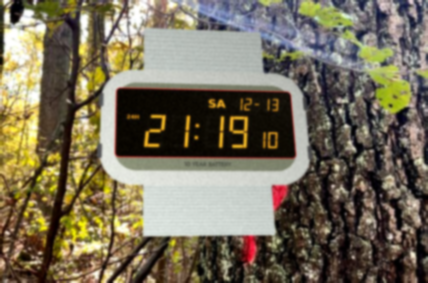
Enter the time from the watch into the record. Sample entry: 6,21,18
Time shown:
21,19,10
